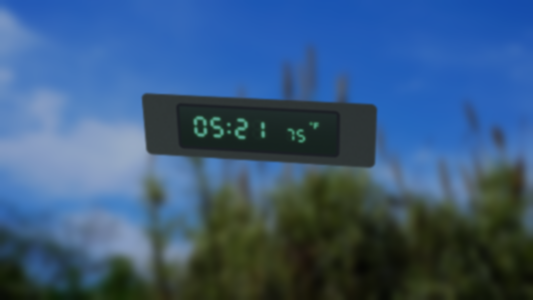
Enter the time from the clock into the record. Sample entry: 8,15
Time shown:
5,21
